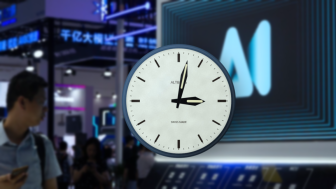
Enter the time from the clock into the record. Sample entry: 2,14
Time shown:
3,02
